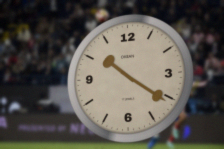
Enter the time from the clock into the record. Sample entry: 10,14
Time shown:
10,21
